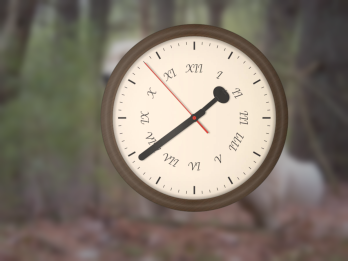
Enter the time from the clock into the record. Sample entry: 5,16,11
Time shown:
1,38,53
